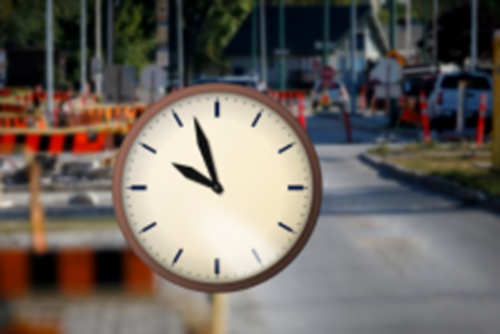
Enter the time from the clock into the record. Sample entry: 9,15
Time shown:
9,57
